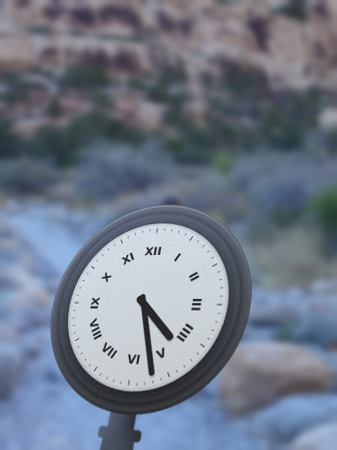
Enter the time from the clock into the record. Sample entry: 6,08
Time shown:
4,27
